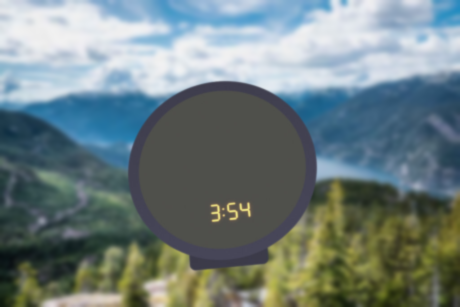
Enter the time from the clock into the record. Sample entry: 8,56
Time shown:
3,54
